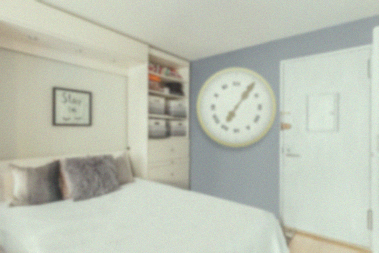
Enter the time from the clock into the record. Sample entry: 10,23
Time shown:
7,06
